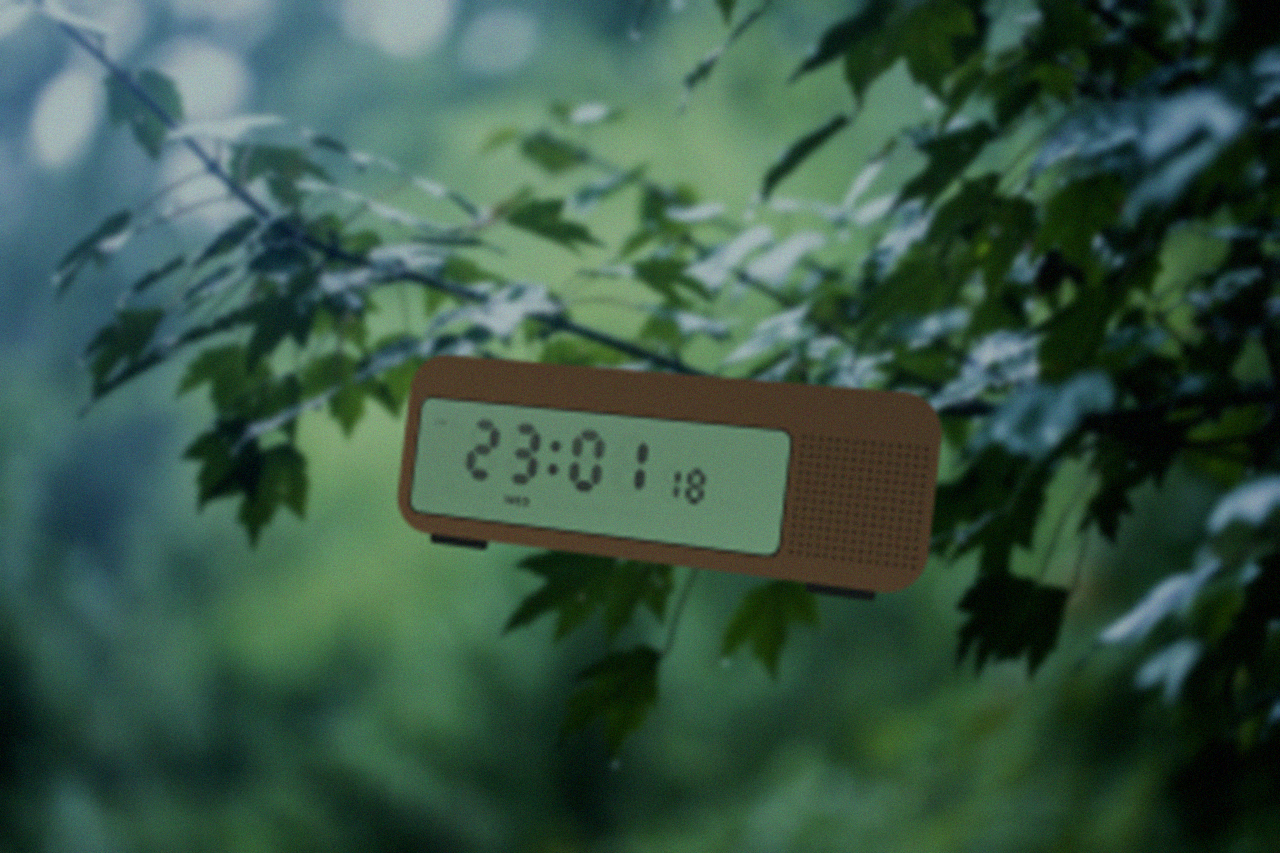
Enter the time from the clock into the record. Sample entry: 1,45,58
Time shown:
23,01,18
